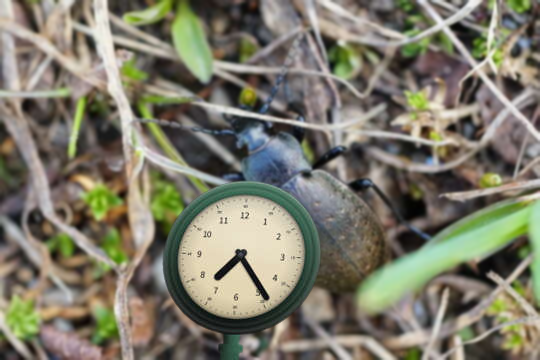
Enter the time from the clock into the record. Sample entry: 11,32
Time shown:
7,24
